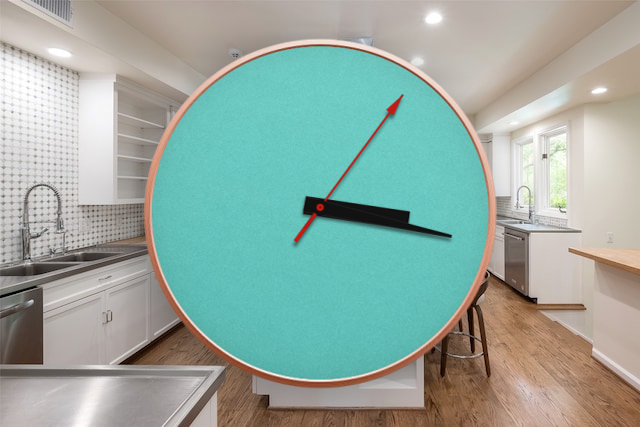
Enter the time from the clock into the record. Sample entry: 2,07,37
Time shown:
3,17,06
